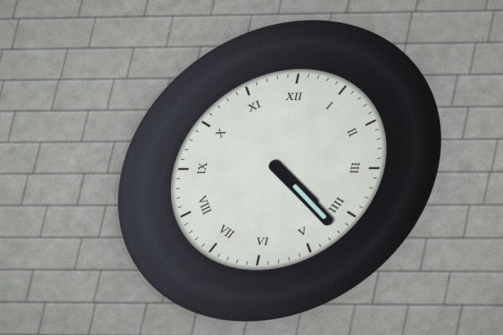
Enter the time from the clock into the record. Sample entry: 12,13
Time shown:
4,22
